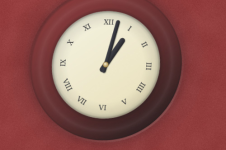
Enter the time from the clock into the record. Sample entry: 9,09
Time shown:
1,02
